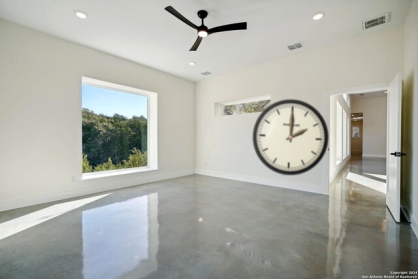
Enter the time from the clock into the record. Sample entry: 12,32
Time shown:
2,00
